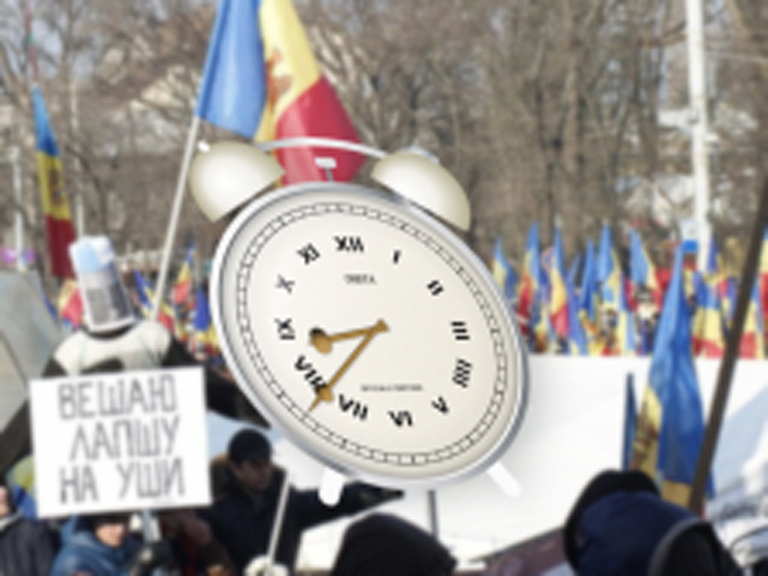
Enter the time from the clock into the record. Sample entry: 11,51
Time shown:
8,38
